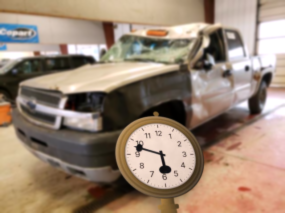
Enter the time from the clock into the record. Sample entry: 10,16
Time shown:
5,48
